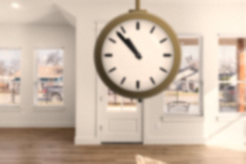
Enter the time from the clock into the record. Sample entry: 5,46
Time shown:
10,53
